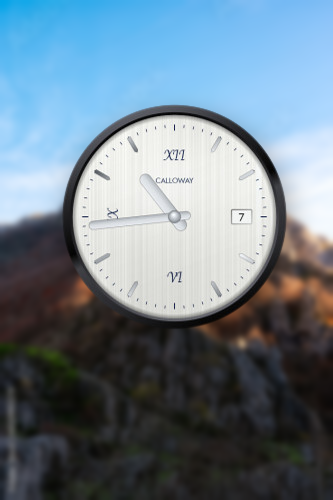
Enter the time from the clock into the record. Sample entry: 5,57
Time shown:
10,44
